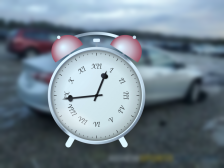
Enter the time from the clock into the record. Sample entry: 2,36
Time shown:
12,44
